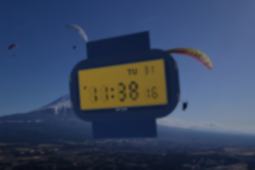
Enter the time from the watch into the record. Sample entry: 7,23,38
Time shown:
11,38,16
